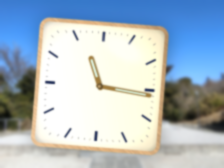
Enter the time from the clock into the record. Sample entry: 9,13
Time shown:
11,16
